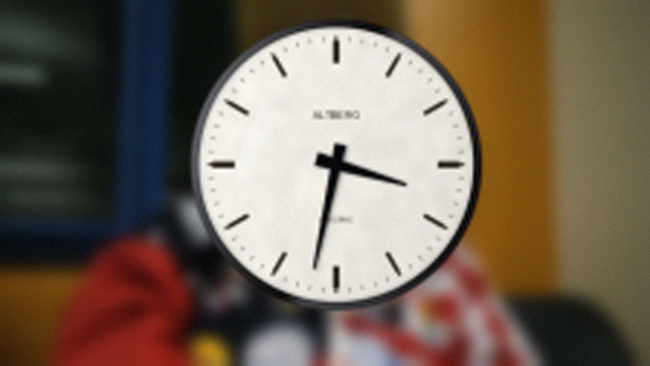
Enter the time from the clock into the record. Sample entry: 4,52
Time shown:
3,32
